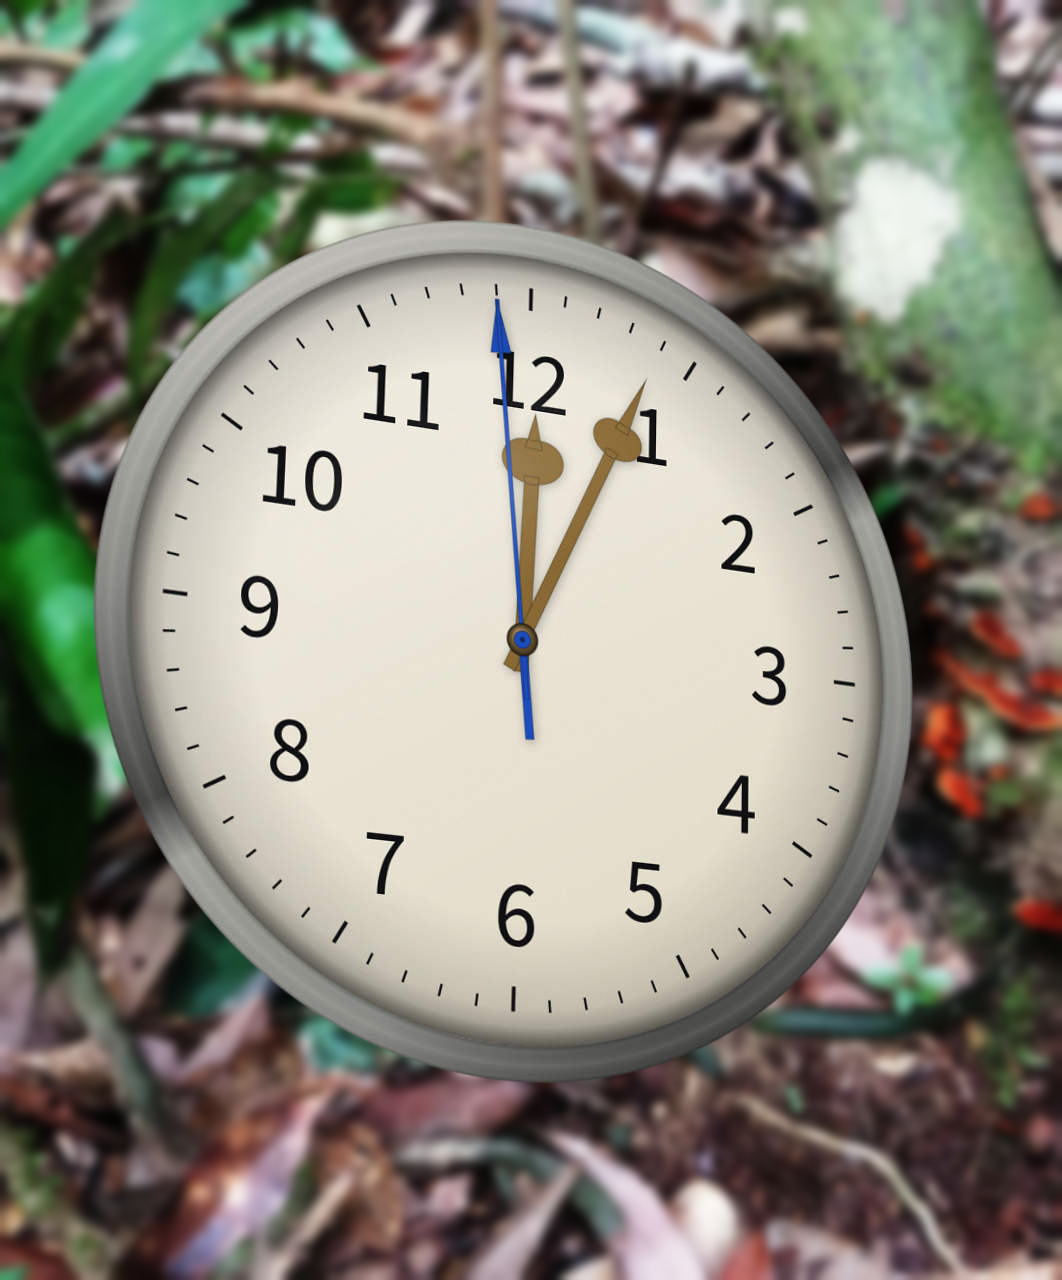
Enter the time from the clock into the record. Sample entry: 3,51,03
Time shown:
12,03,59
